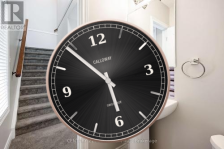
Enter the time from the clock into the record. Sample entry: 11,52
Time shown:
5,54
